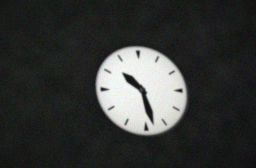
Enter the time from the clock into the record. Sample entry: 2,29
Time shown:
10,28
